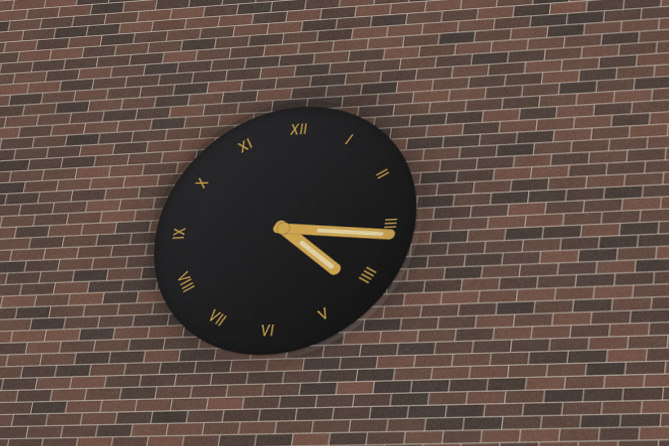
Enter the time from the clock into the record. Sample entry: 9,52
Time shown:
4,16
